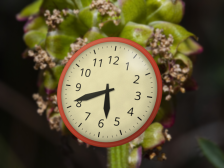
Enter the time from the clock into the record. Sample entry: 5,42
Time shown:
5,41
